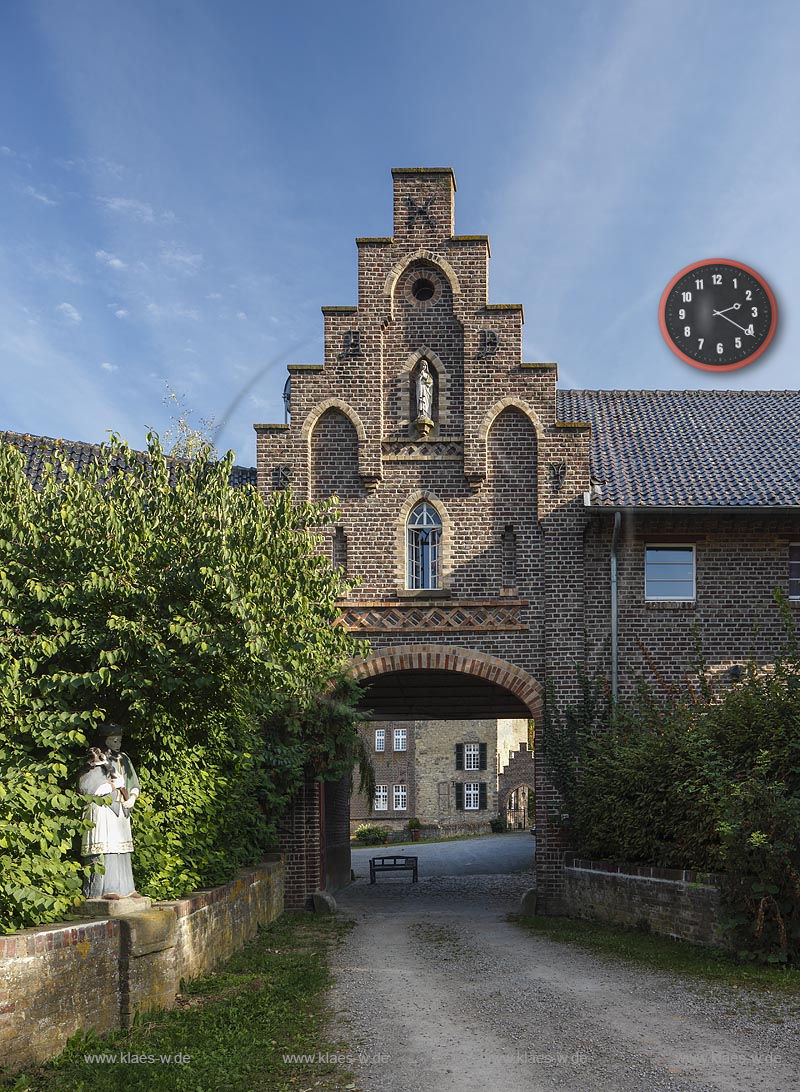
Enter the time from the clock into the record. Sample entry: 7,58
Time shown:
2,21
